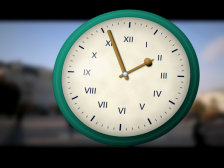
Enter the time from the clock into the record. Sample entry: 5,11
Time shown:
1,56
